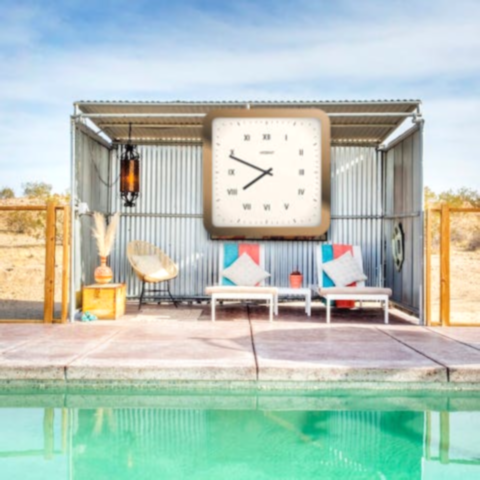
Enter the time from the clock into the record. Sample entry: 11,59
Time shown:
7,49
